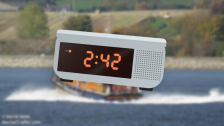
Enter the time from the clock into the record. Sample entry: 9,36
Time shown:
2,42
